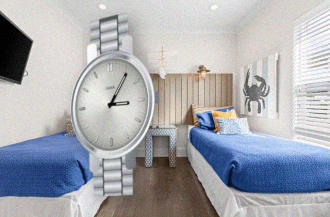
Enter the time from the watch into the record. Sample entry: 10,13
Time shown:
3,06
